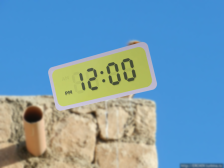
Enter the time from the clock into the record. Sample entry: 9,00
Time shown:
12,00
